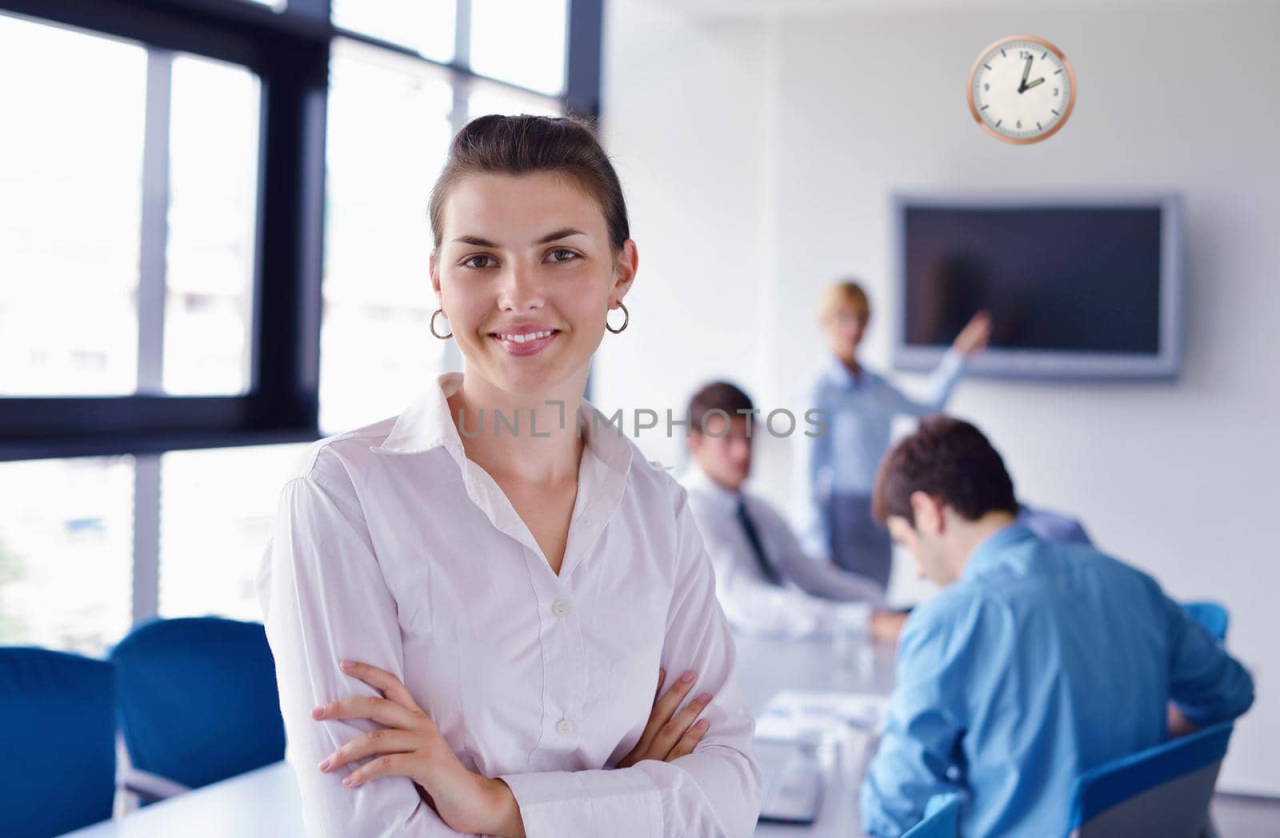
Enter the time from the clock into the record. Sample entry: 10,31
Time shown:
2,02
